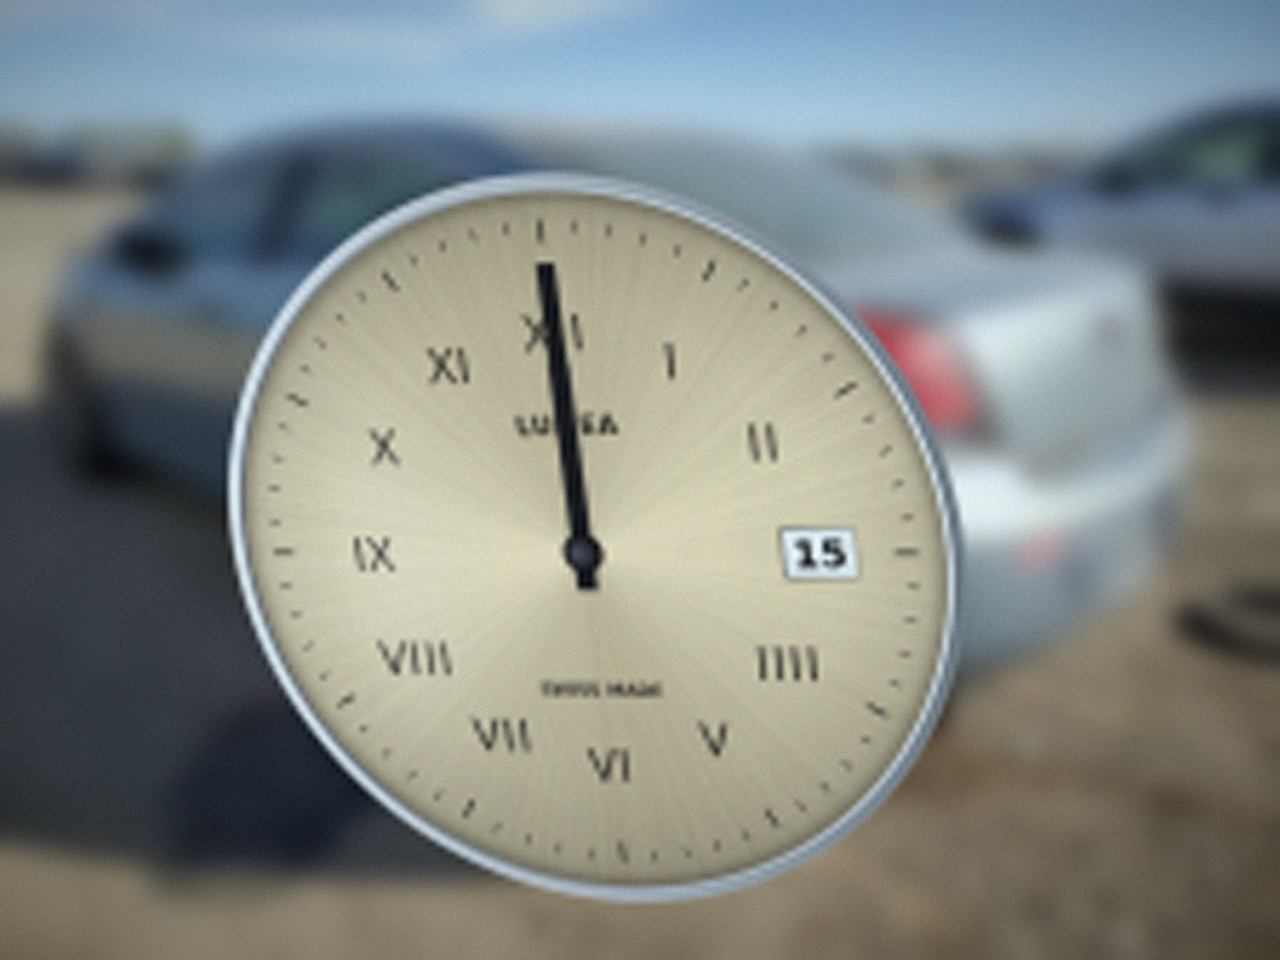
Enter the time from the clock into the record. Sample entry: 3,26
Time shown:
12,00
